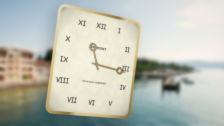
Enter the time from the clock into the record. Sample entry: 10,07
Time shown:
11,16
